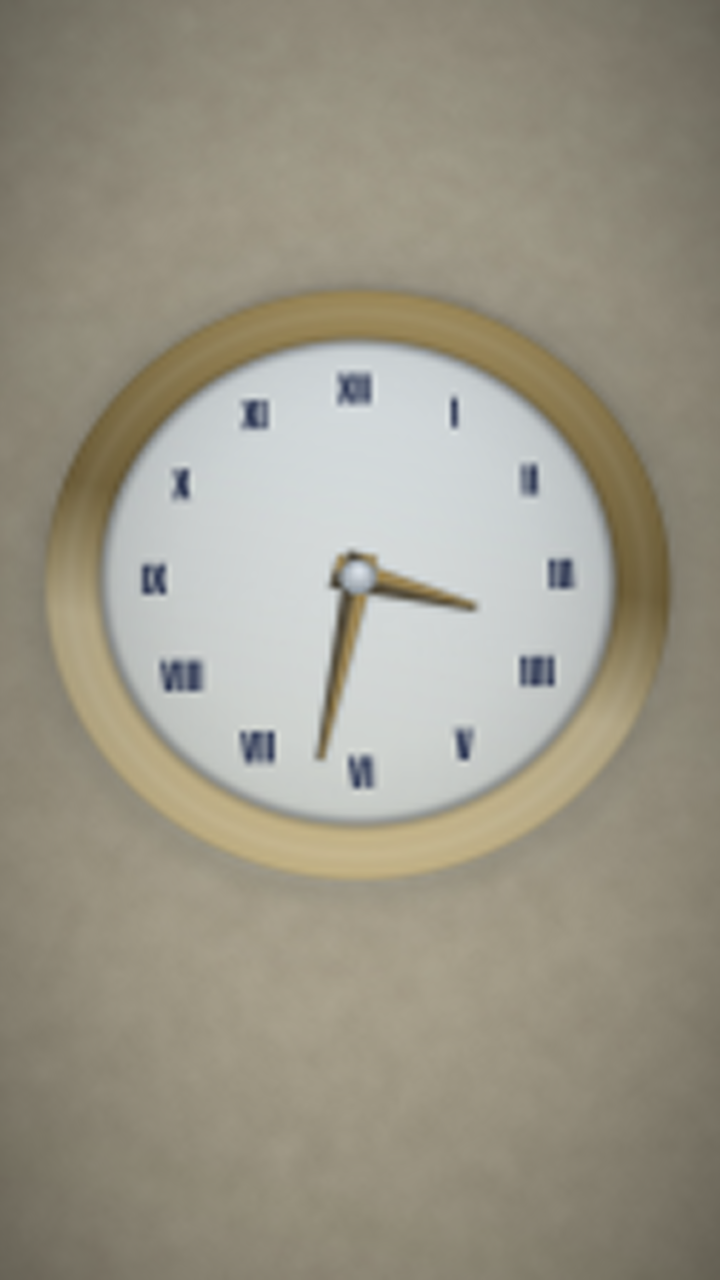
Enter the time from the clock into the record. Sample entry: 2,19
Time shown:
3,32
